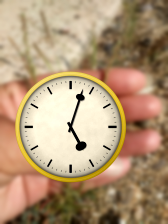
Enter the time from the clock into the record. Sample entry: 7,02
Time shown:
5,03
